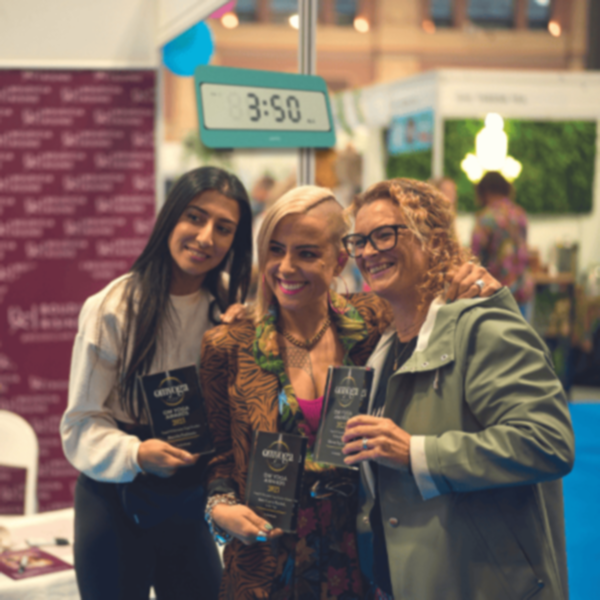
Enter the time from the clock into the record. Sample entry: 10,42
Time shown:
3,50
